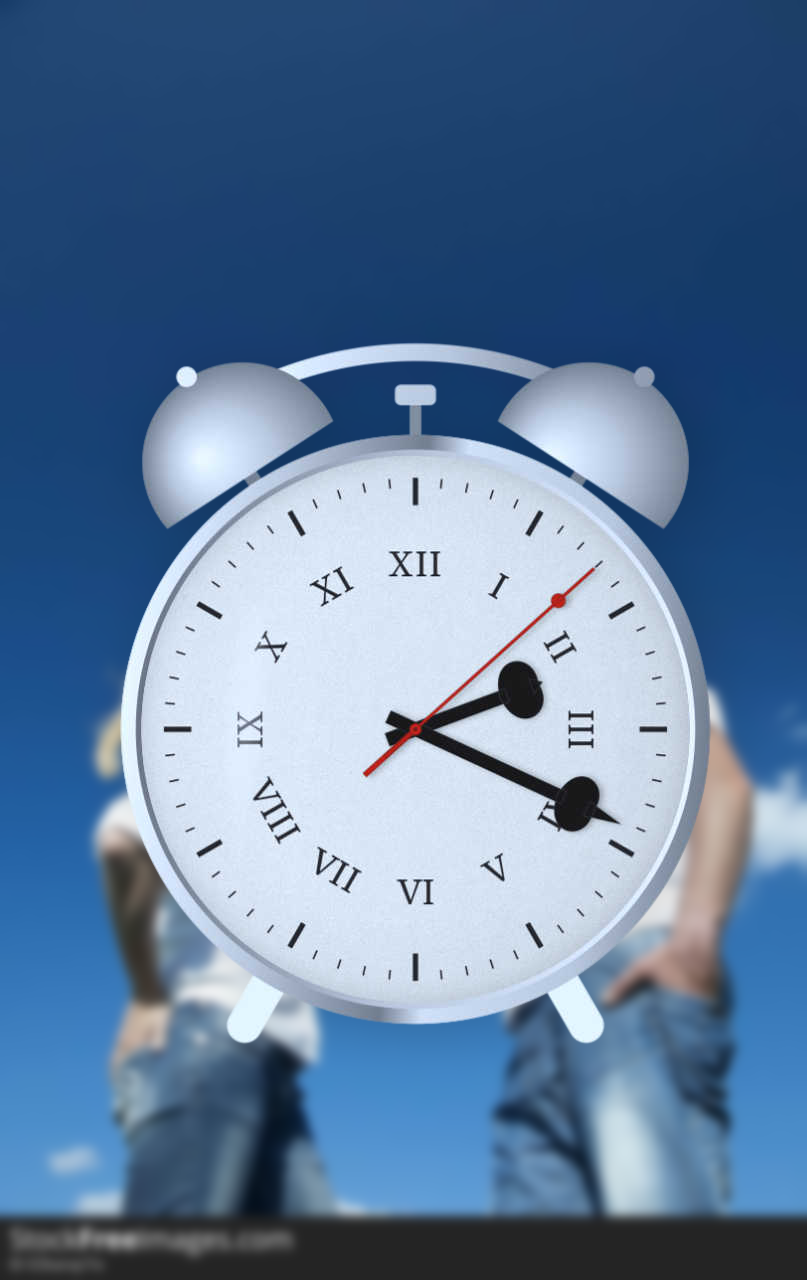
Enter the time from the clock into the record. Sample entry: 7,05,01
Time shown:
2,19,08
